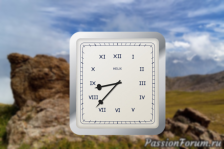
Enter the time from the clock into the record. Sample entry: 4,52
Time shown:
8,37
